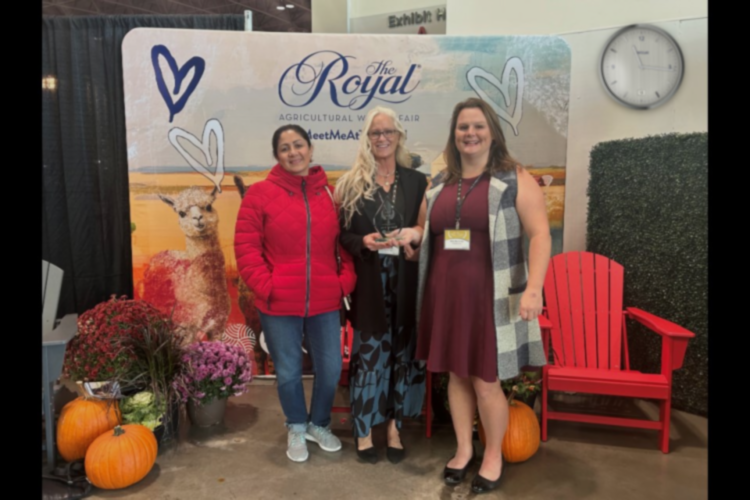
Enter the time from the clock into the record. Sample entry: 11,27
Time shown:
11,16
